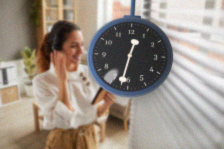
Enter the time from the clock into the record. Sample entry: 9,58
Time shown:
12,32
